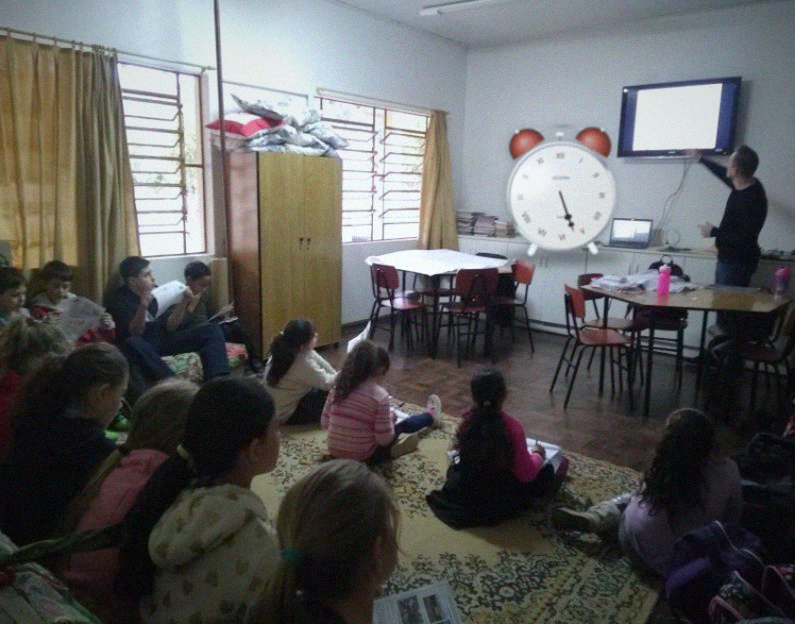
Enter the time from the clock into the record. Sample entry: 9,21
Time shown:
5,27
